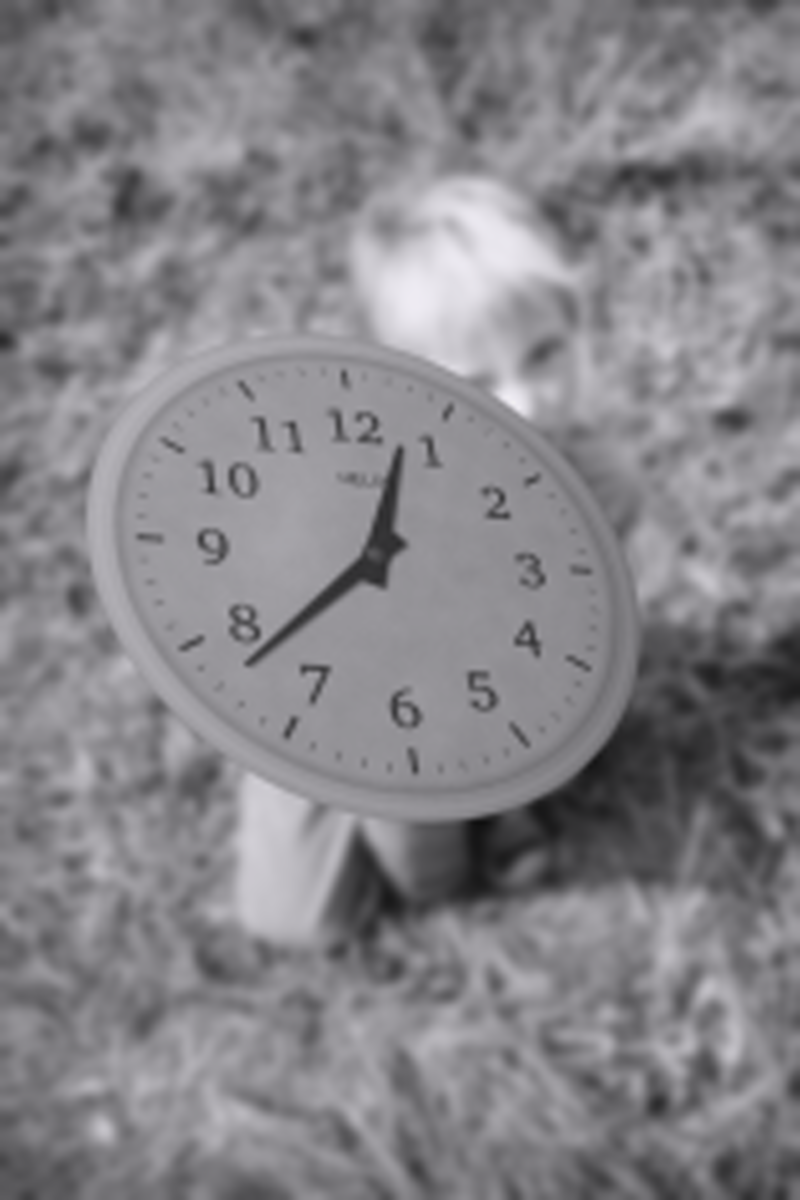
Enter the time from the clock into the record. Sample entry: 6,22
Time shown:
12,38
